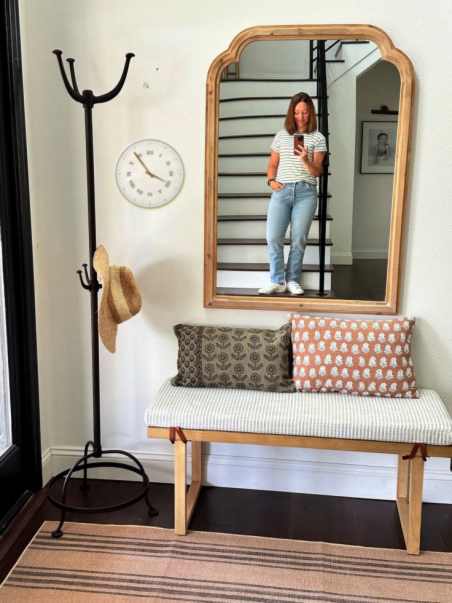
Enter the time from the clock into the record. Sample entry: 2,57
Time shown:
3,54
